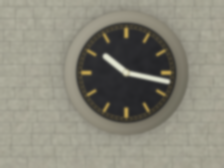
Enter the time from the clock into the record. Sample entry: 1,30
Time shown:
10,17
